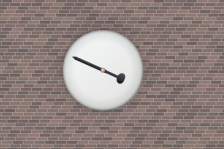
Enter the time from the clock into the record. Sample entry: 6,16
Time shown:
3,49
